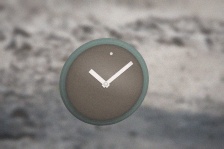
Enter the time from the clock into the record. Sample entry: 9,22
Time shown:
10,07
